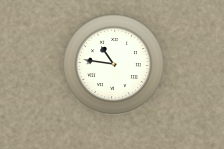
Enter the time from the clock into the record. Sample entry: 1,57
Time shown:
10,46
